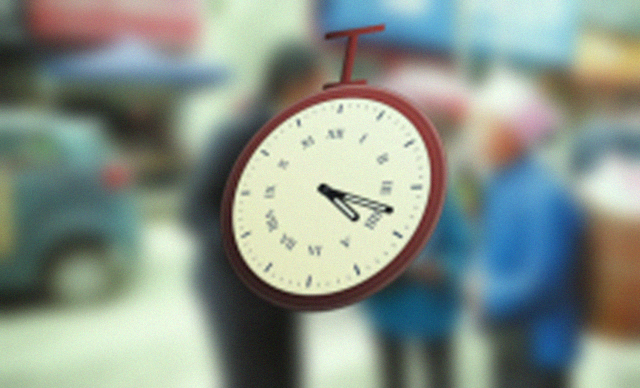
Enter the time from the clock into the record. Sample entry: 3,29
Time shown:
4,18
